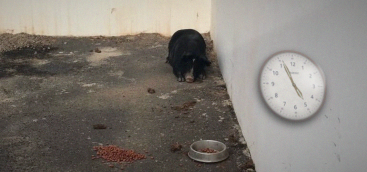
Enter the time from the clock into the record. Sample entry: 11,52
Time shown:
4,56
